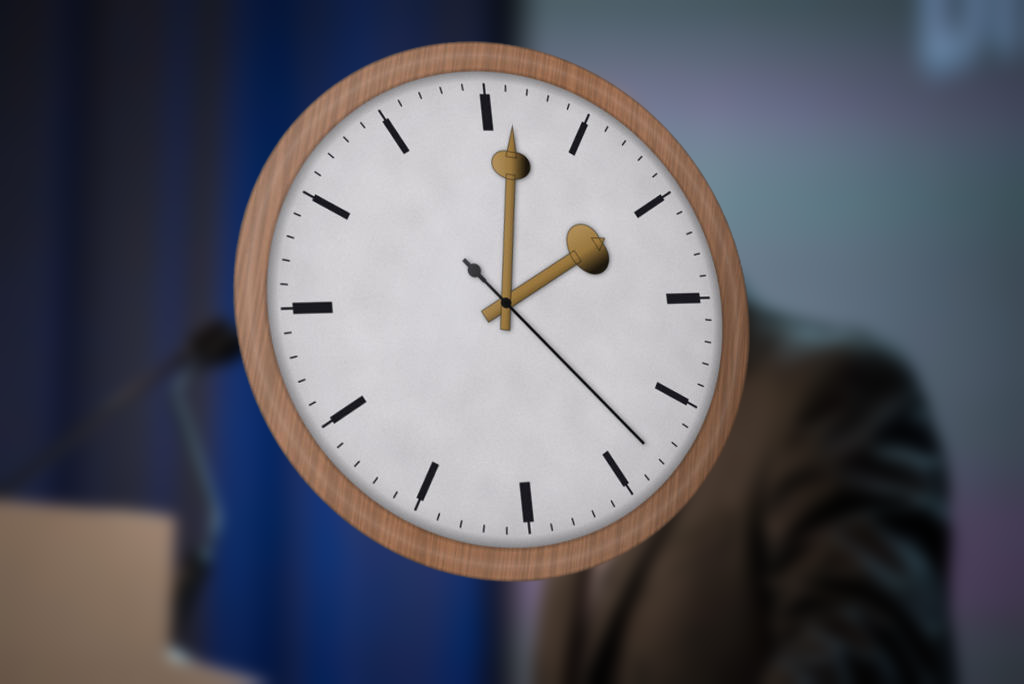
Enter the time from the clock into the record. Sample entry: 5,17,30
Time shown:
2,01,23
